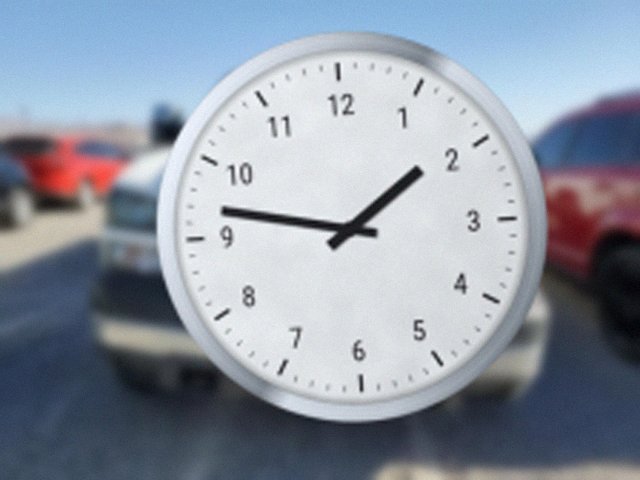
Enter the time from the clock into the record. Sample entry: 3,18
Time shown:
1,47
